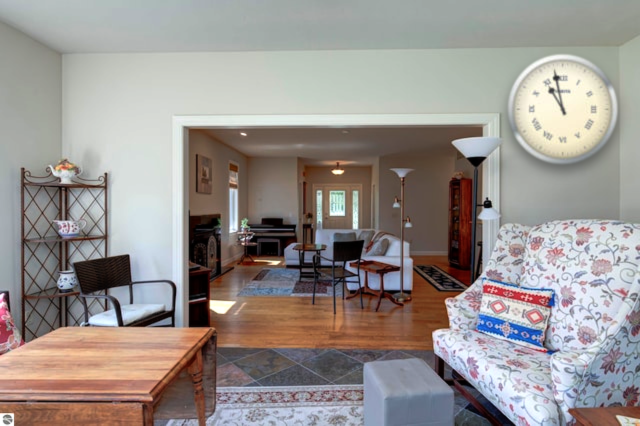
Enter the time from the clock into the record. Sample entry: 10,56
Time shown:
10,58
